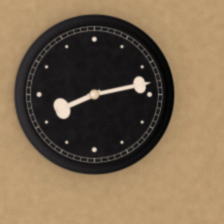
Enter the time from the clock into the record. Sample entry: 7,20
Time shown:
8,13
